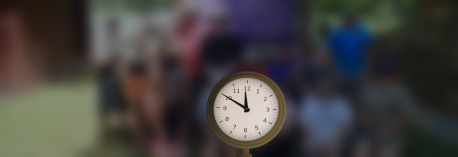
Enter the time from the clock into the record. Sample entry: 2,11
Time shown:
11,50
